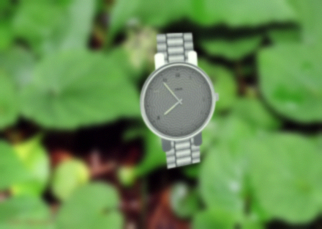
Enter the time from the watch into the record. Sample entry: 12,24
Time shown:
7,54
